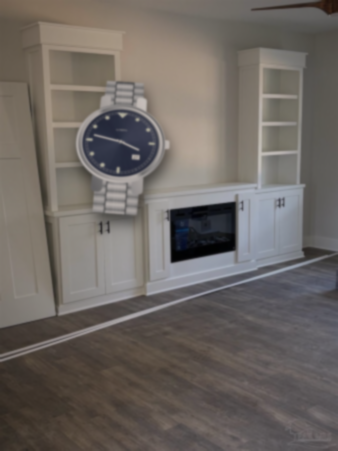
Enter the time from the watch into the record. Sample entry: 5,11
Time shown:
3,47
